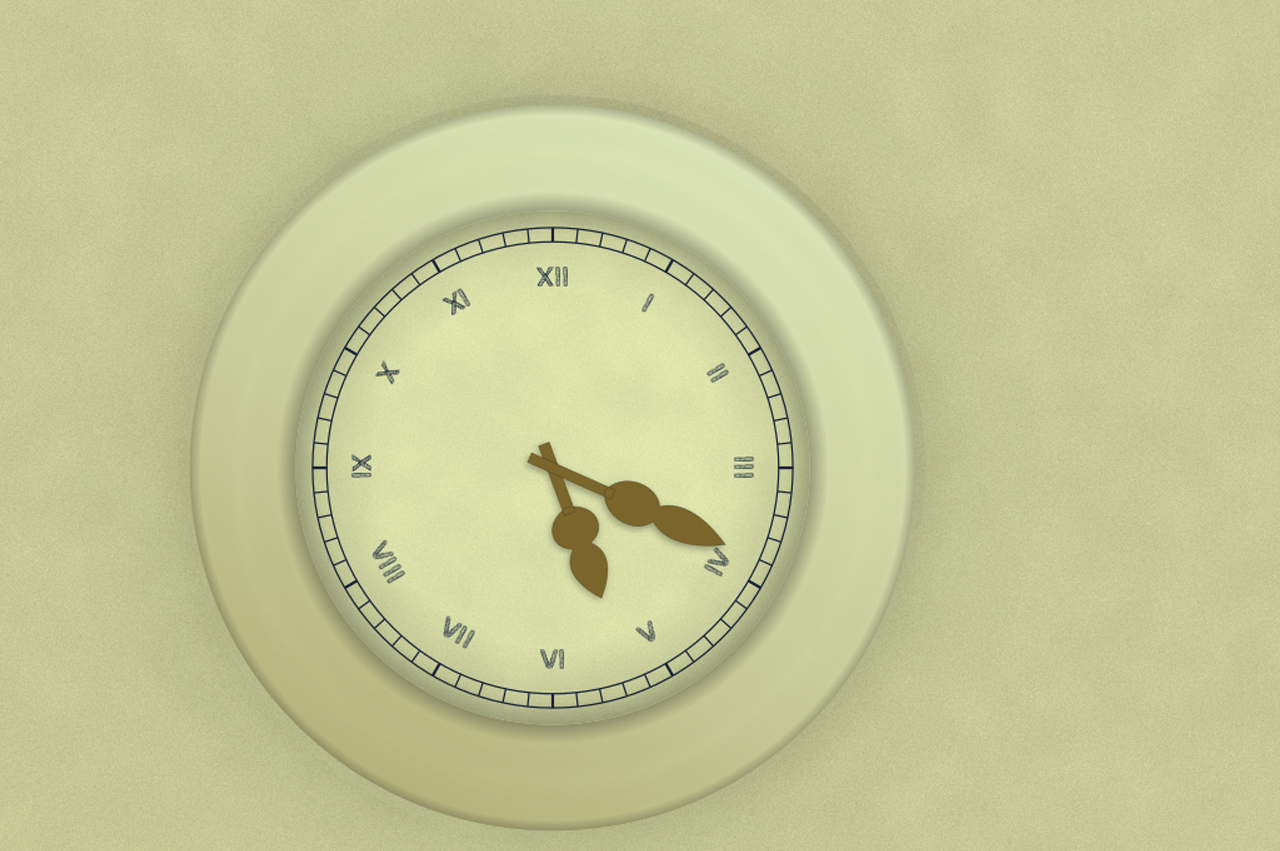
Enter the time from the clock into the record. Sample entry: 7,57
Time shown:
5,19
